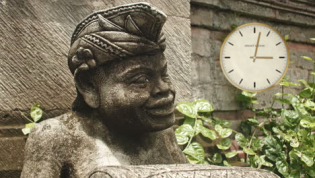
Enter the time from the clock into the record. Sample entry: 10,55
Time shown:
3,02
